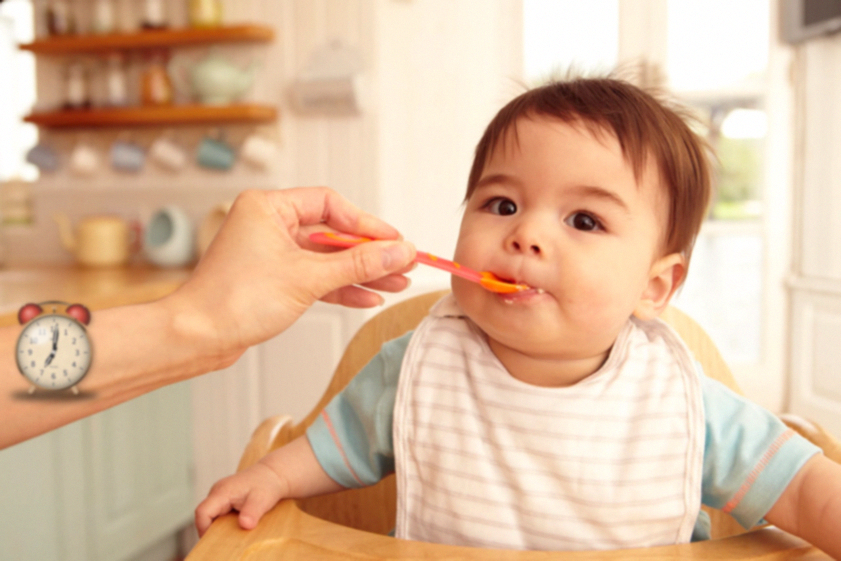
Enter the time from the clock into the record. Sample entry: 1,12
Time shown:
7,01
